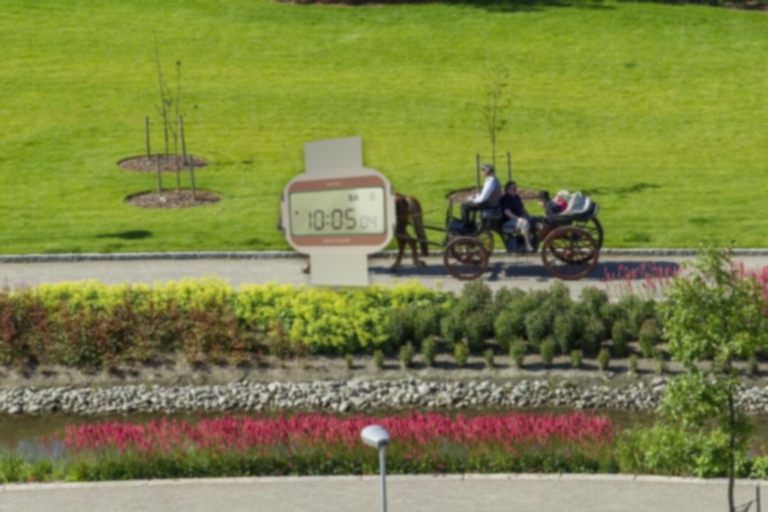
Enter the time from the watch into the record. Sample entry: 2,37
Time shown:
10,05
